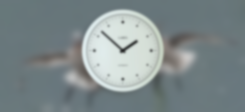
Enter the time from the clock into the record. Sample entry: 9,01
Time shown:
1,52
